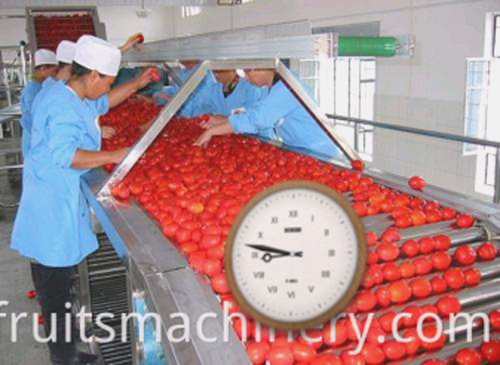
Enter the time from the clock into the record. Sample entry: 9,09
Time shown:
8,47
